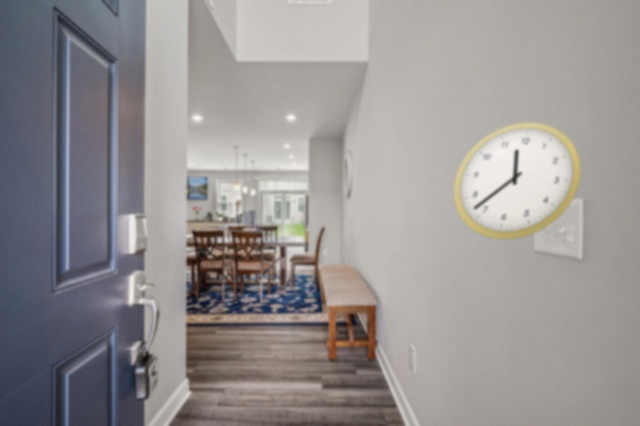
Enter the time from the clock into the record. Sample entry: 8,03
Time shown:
11,37
